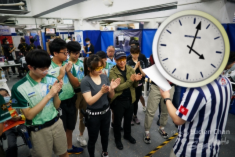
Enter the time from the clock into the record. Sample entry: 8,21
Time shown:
4,02
